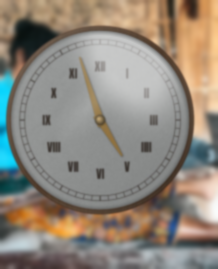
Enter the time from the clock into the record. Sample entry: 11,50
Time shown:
4,57
